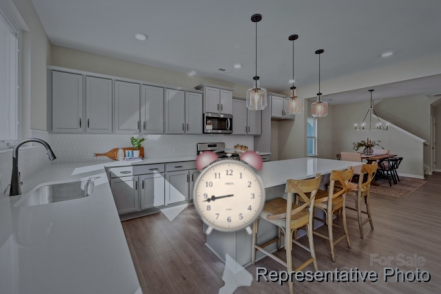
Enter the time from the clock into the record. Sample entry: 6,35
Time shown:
8,43
